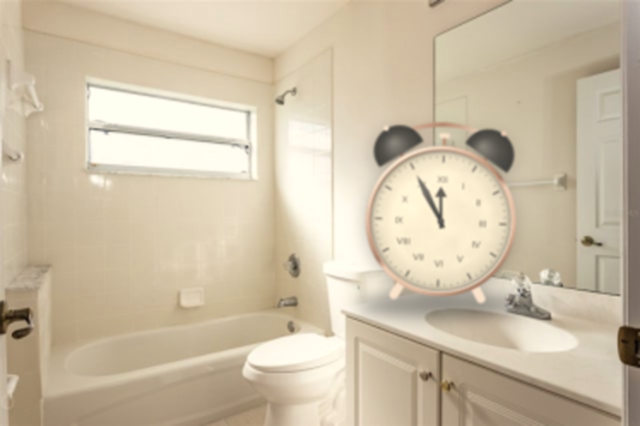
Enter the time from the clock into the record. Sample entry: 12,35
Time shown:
11,55
